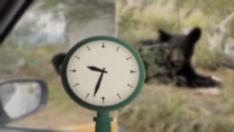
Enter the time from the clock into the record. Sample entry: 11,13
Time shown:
9,33
